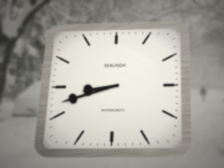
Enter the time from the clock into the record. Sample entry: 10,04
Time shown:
8,42
